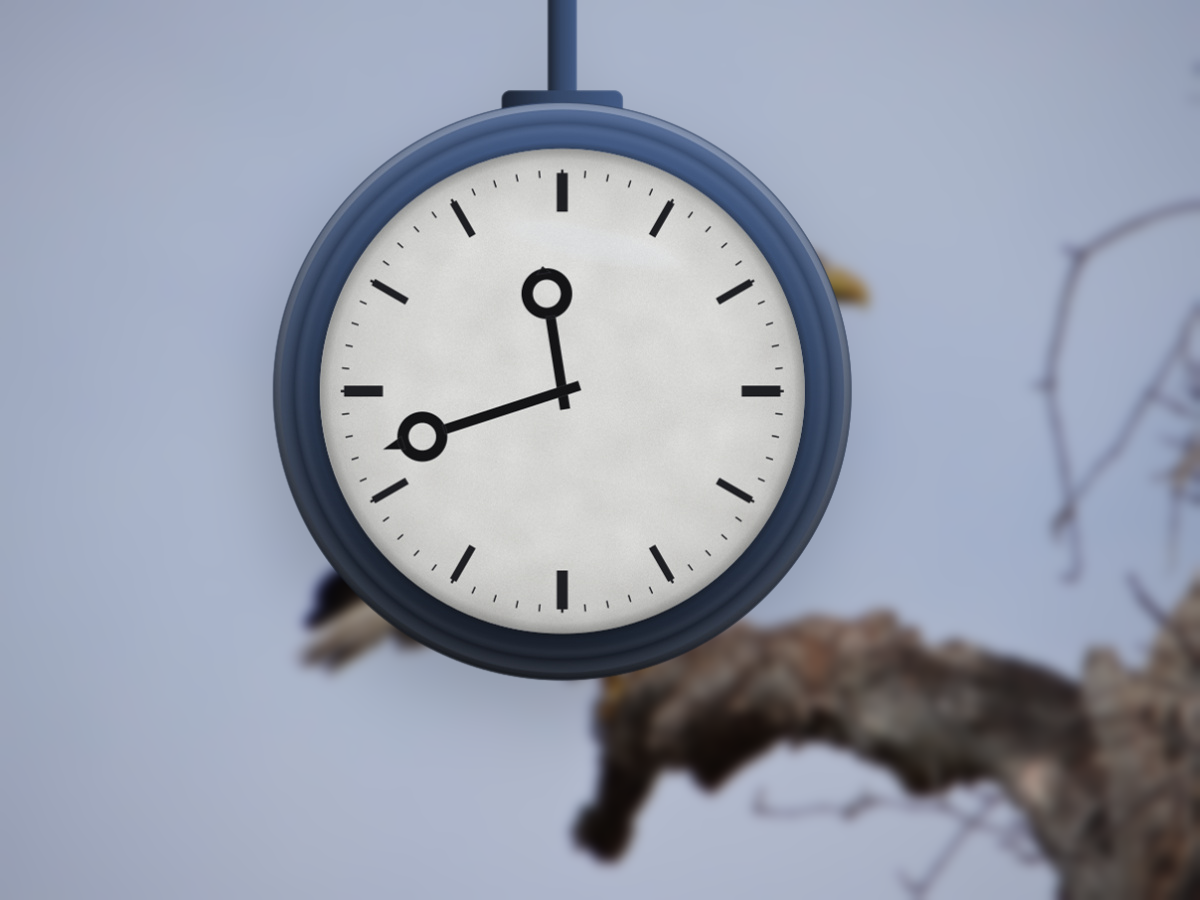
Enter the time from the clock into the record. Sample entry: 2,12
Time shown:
11,42
